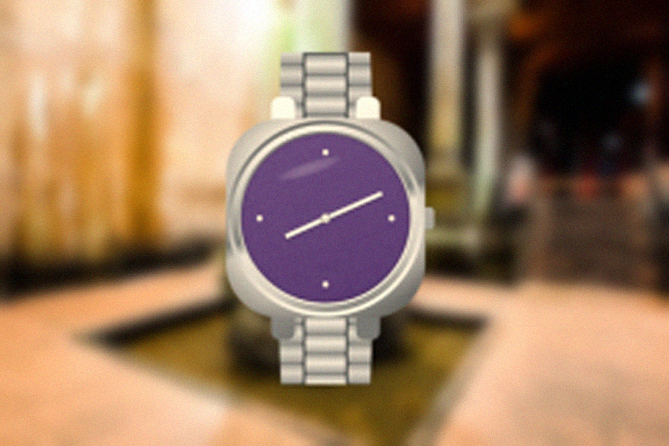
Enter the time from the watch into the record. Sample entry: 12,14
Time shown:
8,11
